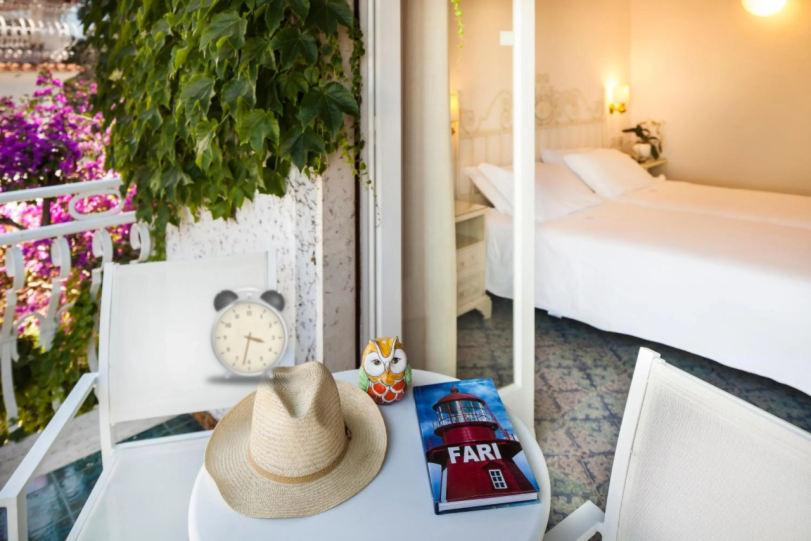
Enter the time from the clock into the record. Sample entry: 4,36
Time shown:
3,32
